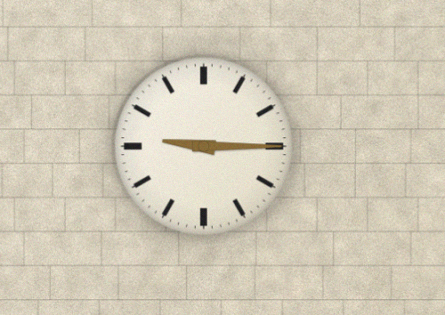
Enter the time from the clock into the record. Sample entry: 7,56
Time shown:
9,15
